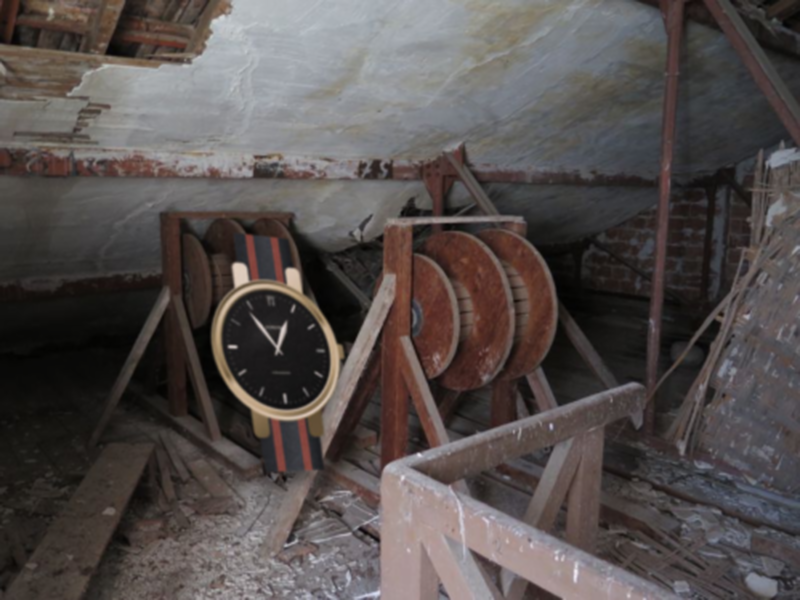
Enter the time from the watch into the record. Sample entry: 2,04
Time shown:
12,54
